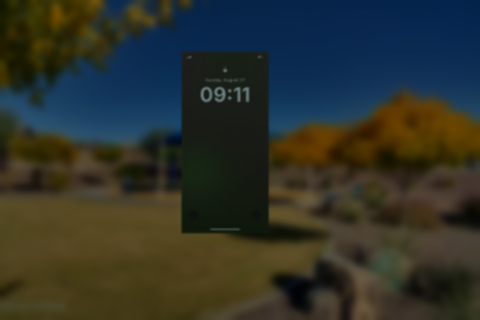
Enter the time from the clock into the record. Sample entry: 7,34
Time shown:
9,11
